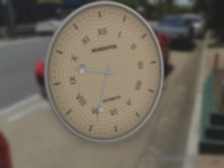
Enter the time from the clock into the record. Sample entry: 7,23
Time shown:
9,34
